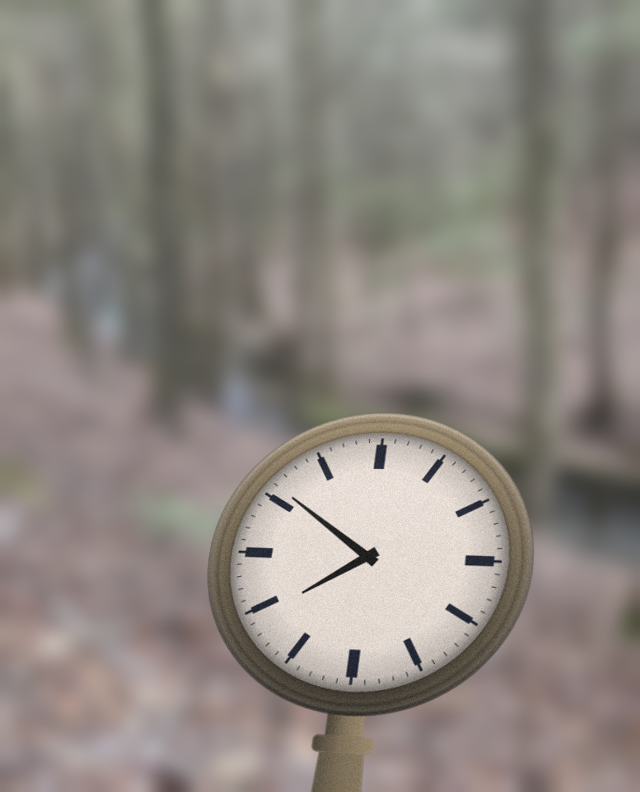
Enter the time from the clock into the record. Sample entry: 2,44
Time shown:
7,51
